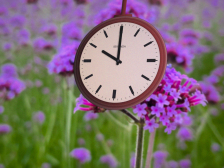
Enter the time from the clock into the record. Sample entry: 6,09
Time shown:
10,00
